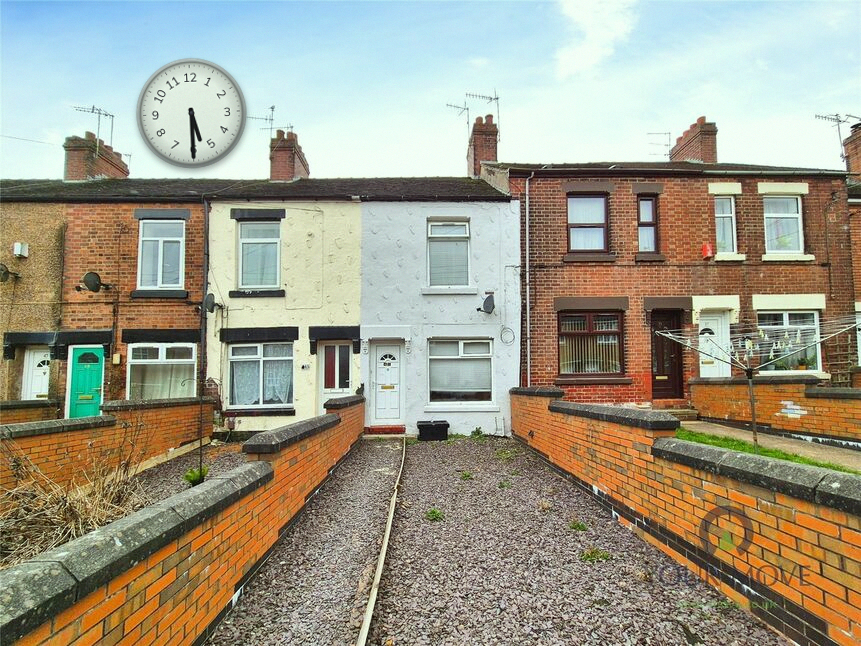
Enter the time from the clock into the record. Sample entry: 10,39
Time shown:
5,30
